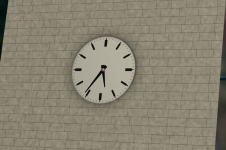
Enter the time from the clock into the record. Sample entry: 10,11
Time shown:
5,36
